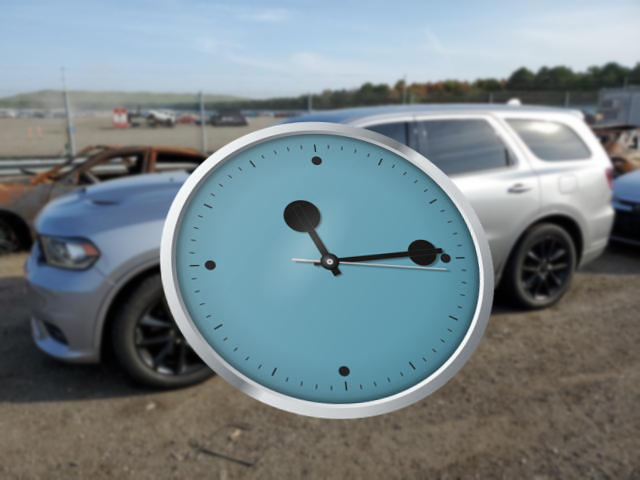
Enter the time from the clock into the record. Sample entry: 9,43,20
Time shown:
11,14,16
